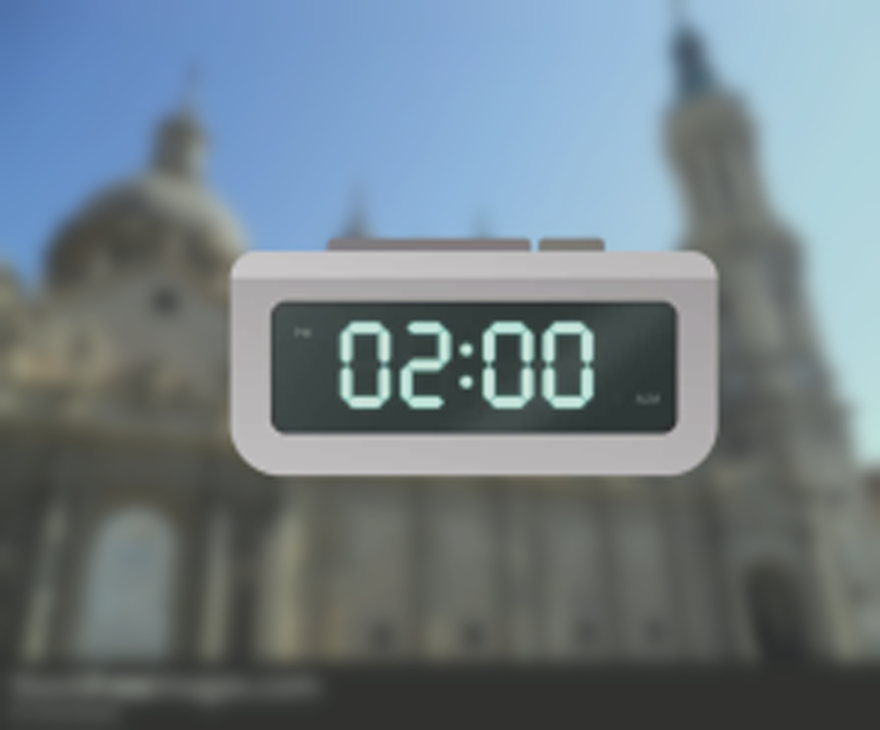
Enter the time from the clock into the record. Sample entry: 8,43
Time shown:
2,00
